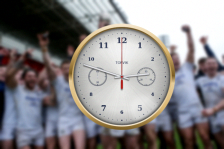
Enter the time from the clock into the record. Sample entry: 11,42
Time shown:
2,48
